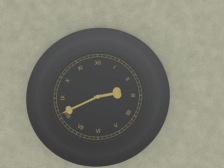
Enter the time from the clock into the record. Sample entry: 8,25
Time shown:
2,41
